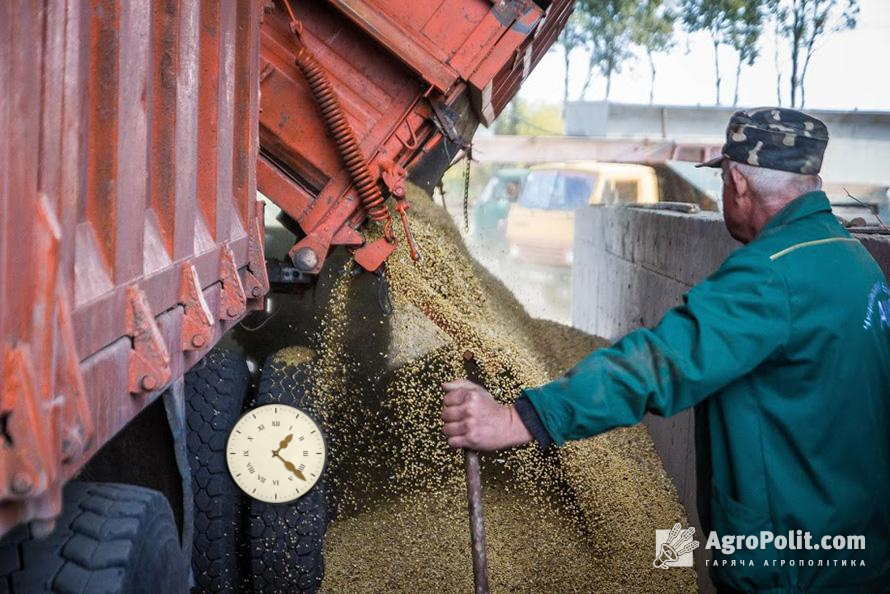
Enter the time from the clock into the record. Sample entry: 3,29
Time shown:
1,22
